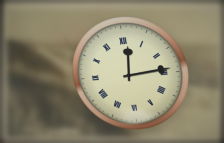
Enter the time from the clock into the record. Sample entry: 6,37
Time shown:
12,14
